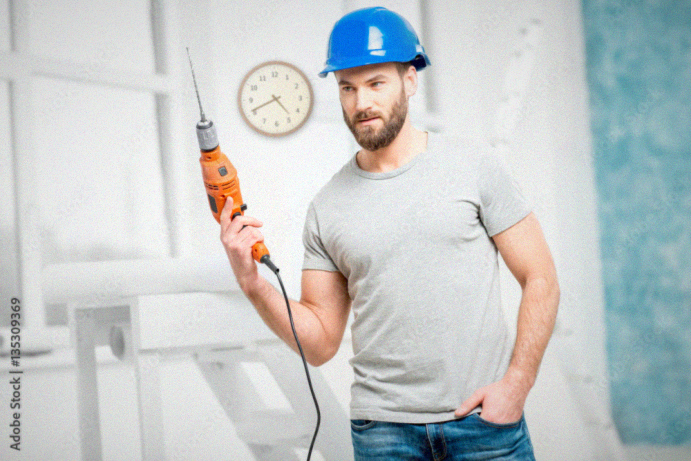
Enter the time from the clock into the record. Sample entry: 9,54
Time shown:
4,41
